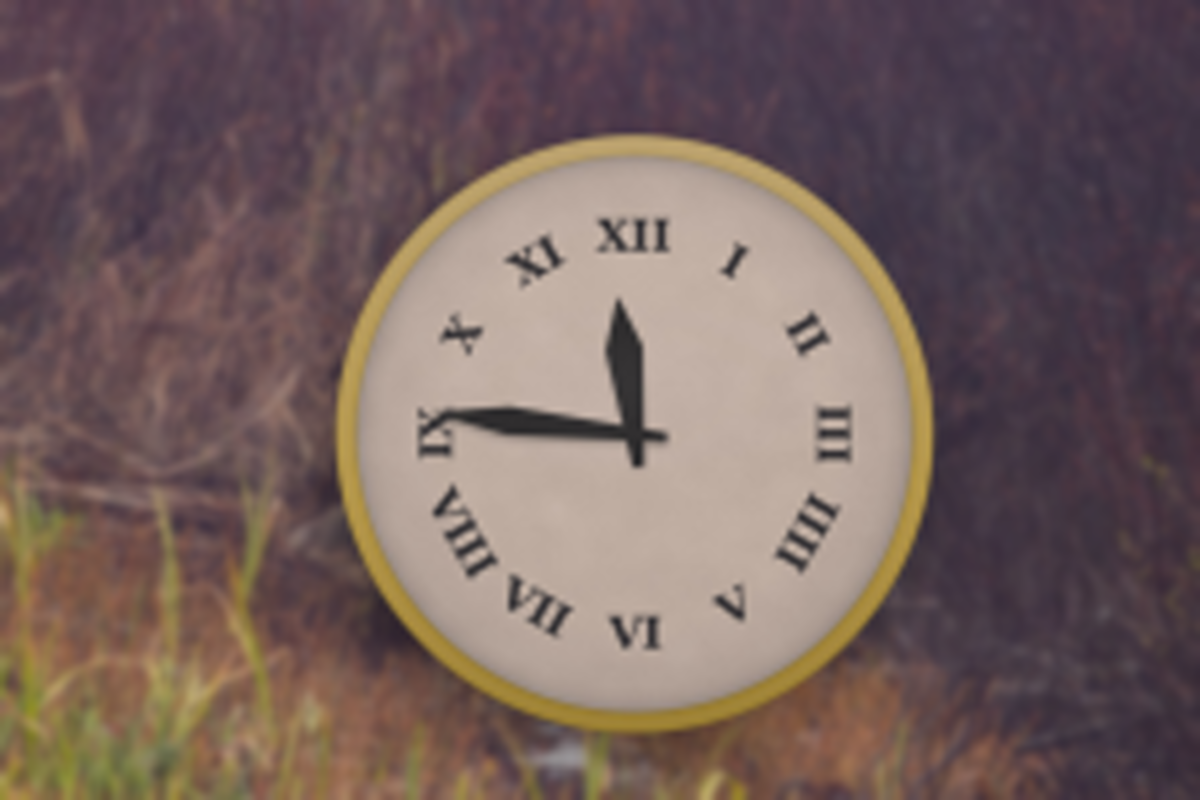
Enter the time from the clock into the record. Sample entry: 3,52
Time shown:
11,46
